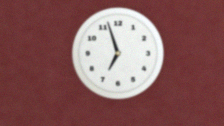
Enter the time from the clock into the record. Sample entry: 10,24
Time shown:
6,57
